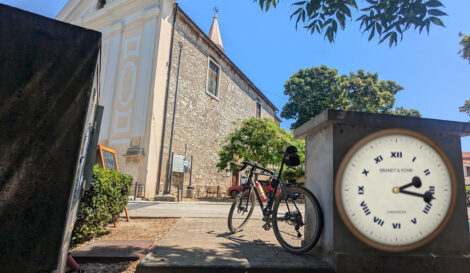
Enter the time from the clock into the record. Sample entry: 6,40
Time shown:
2,17
